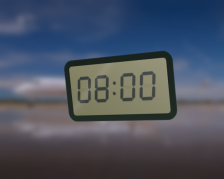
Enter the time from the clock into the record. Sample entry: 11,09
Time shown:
8,00
